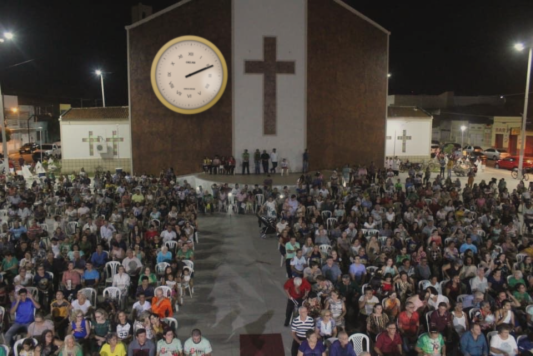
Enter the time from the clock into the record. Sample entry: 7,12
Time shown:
2,11
